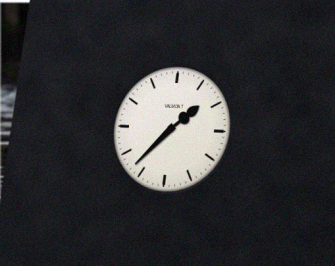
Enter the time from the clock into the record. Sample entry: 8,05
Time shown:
1,37
